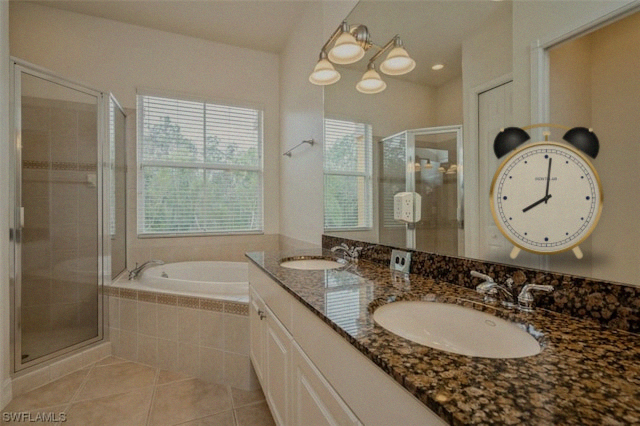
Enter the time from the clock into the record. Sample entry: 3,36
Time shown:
8,01
